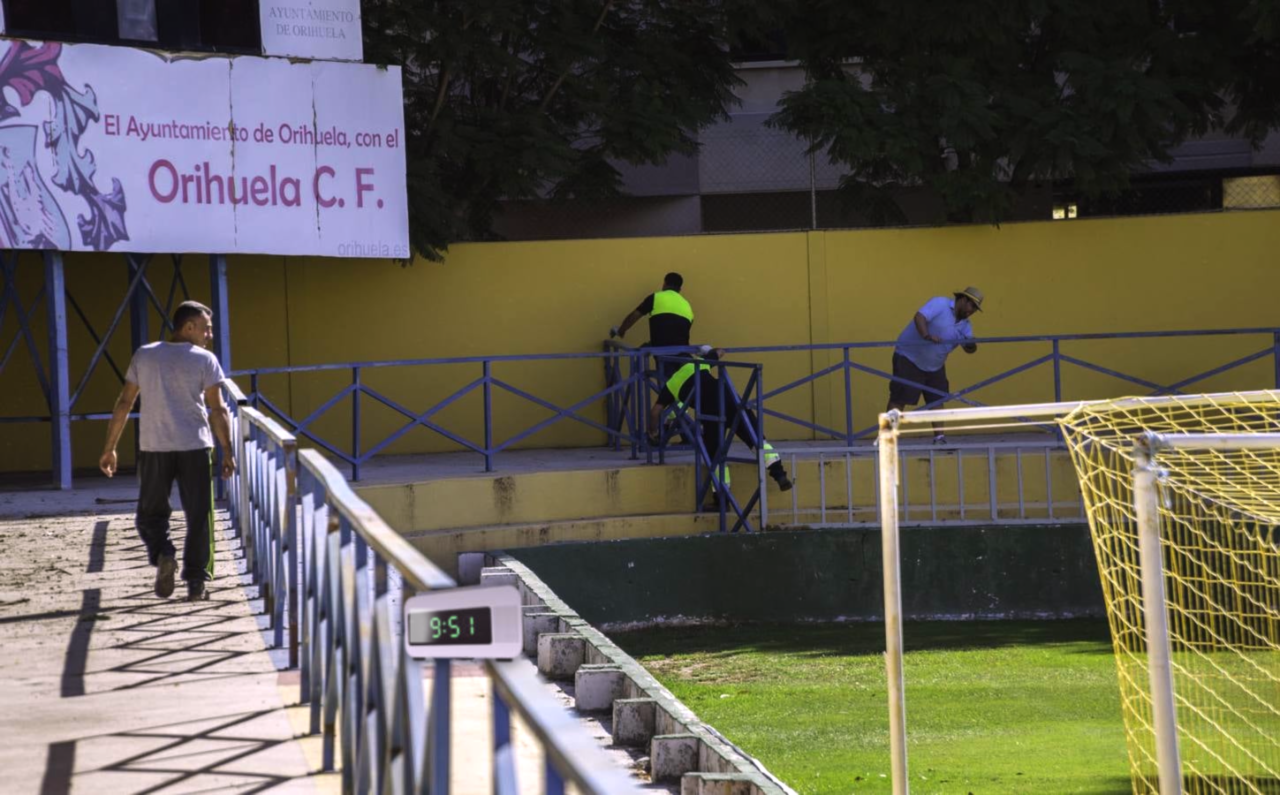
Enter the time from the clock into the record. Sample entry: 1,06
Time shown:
9,51
